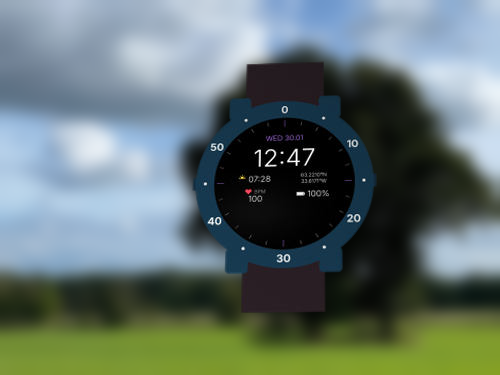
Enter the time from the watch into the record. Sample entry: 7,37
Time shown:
12,47
